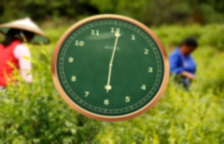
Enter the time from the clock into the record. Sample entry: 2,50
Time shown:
6,01
